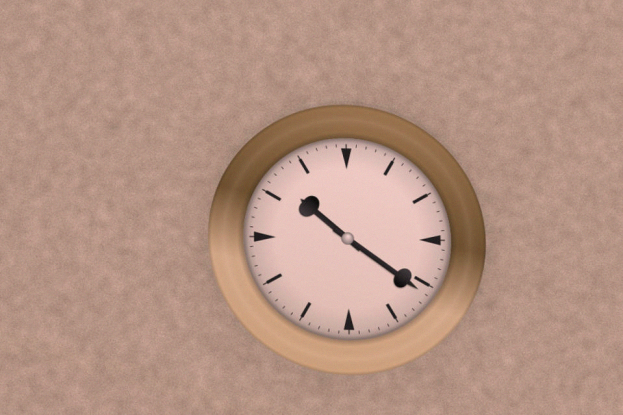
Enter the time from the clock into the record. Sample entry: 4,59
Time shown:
10,21
